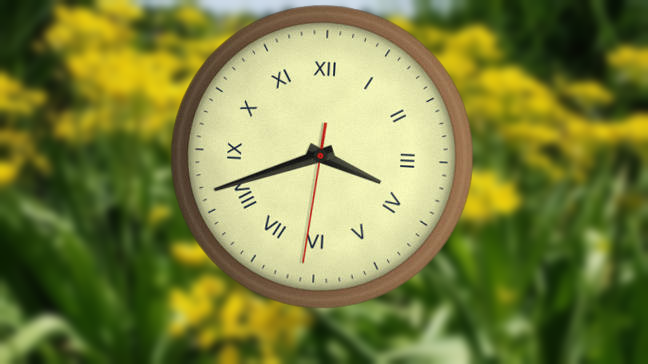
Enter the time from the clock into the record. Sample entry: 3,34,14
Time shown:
3,41,31
